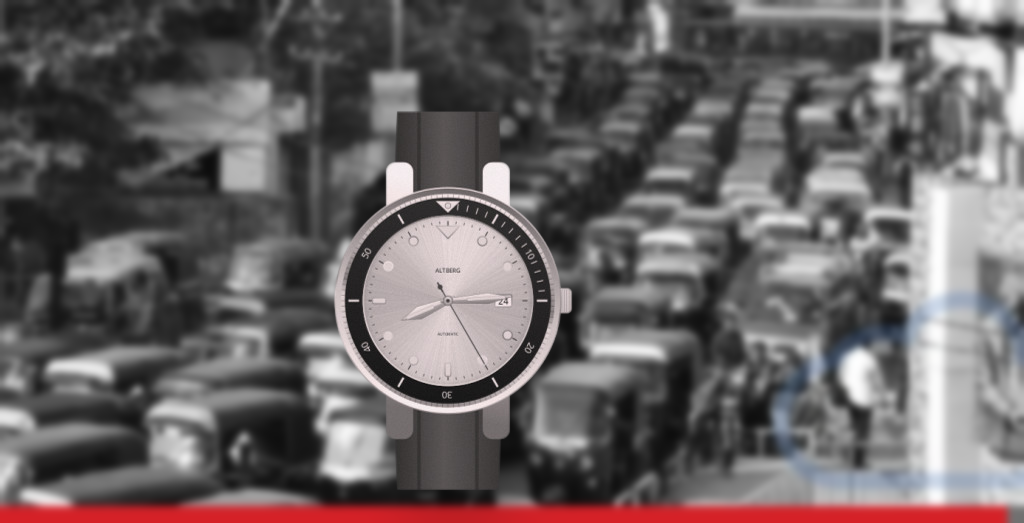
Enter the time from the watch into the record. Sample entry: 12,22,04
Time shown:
8,14,25
